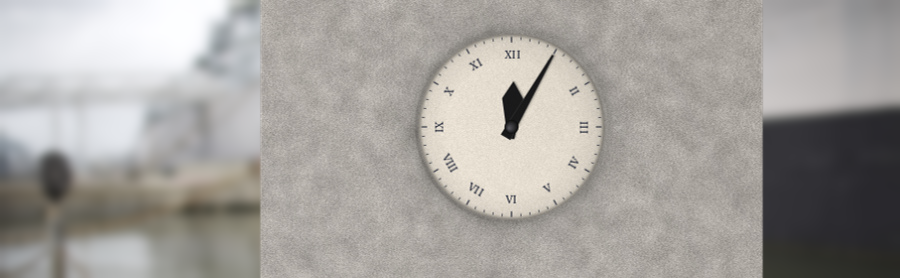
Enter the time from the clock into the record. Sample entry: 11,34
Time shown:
12,05
